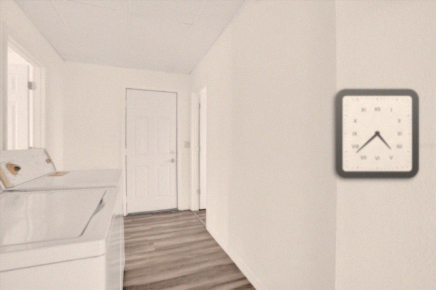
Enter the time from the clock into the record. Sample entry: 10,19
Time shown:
4,38
